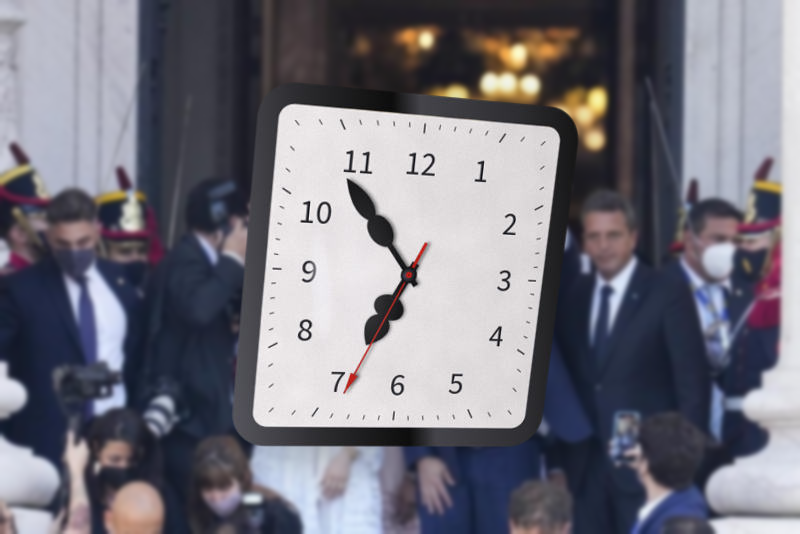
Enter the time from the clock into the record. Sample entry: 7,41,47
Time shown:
6,53,34
